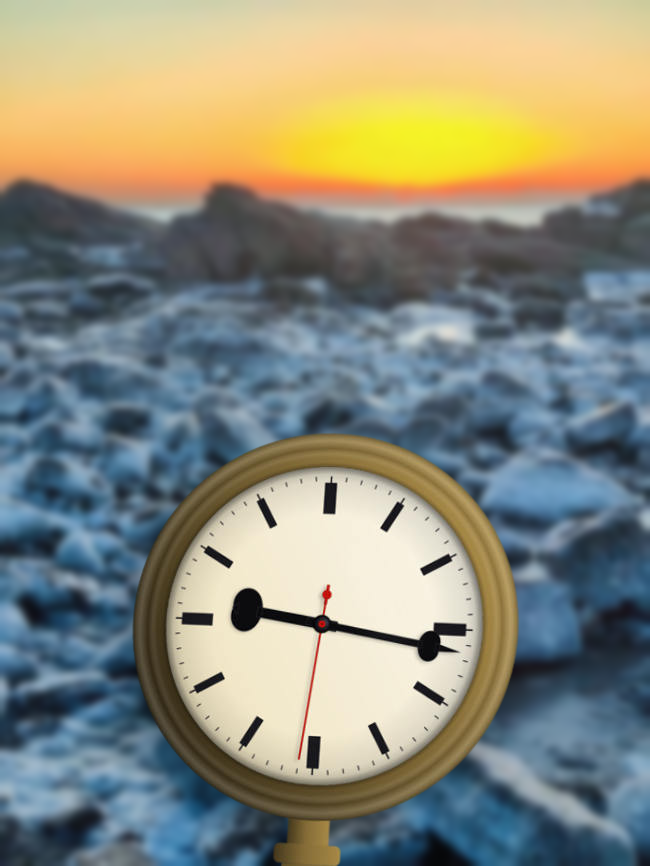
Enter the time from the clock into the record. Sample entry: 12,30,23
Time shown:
9,16,31
